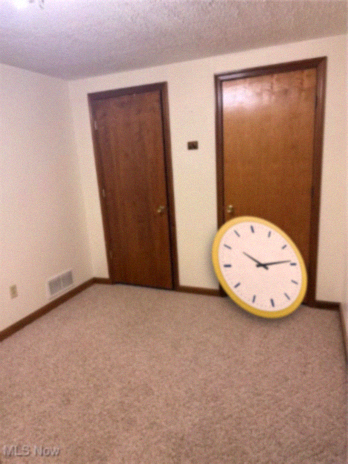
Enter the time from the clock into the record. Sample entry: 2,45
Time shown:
10,14
